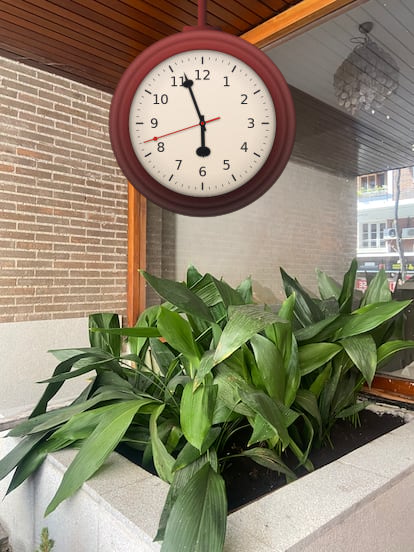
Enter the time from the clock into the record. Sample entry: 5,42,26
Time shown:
5,56,42
